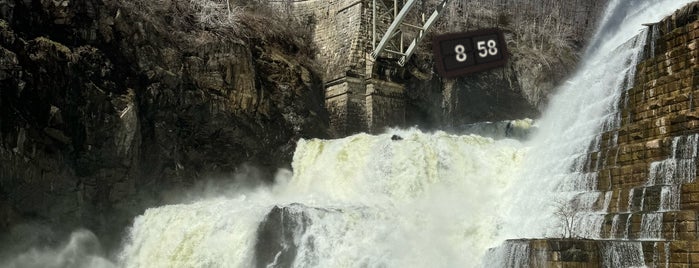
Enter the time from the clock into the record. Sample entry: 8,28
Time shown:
8,58
